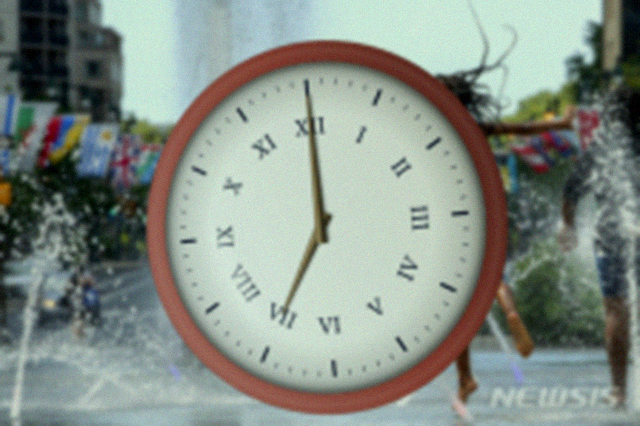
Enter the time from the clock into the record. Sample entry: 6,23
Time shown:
7,00
